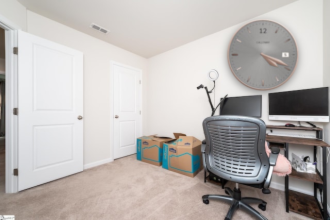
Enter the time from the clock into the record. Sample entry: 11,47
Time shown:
4,19
